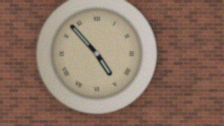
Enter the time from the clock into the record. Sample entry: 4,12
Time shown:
4,53
